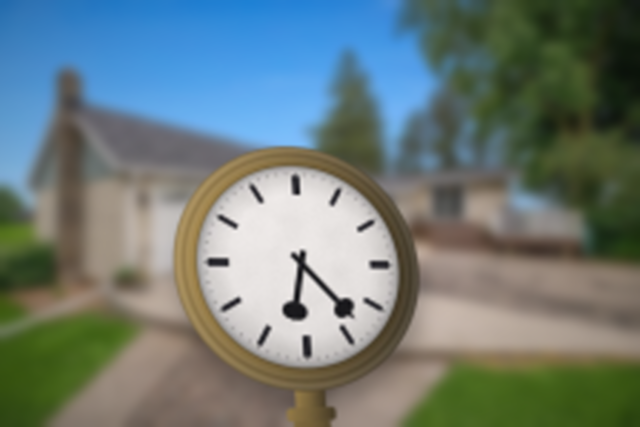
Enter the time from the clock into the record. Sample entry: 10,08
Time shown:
6,23
